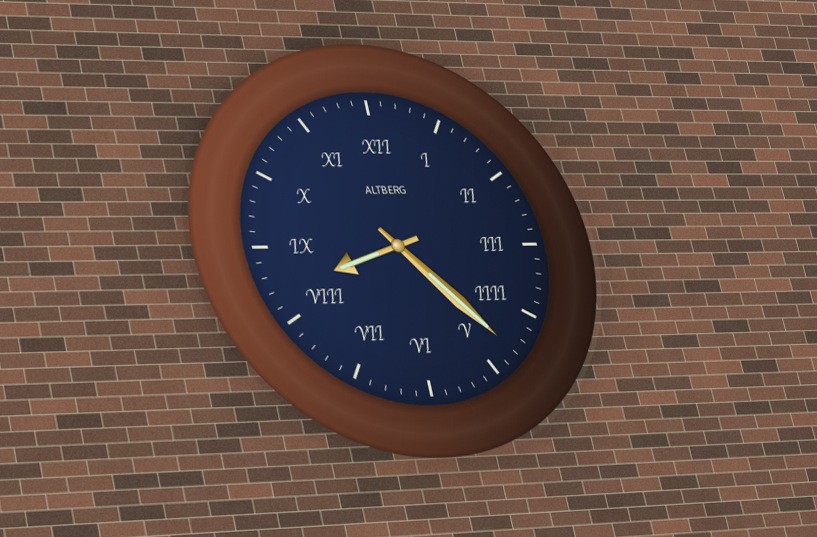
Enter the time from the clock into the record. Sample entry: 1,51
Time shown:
8,23
